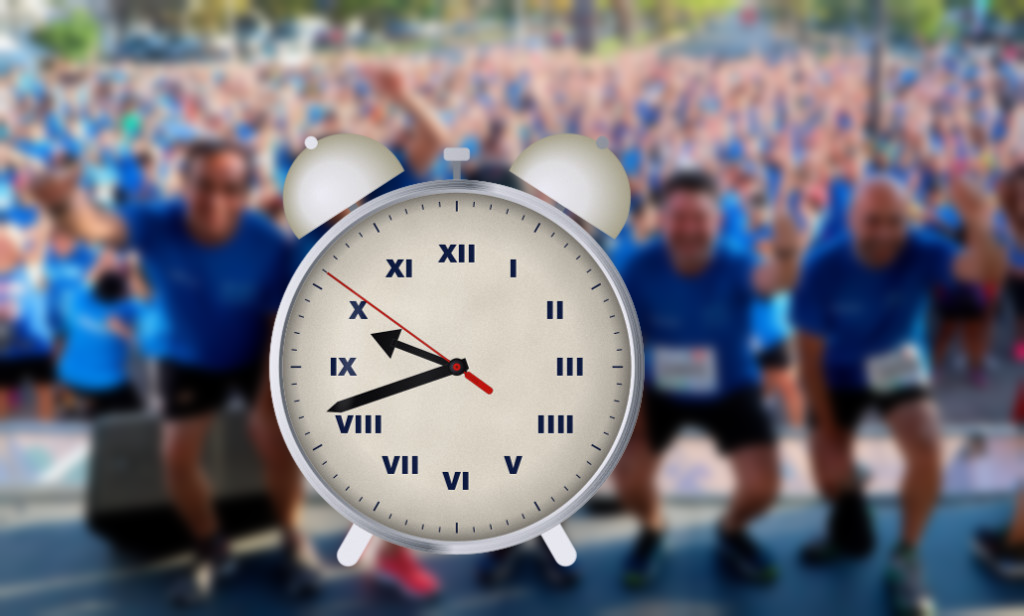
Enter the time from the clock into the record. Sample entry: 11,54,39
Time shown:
9,41,51
